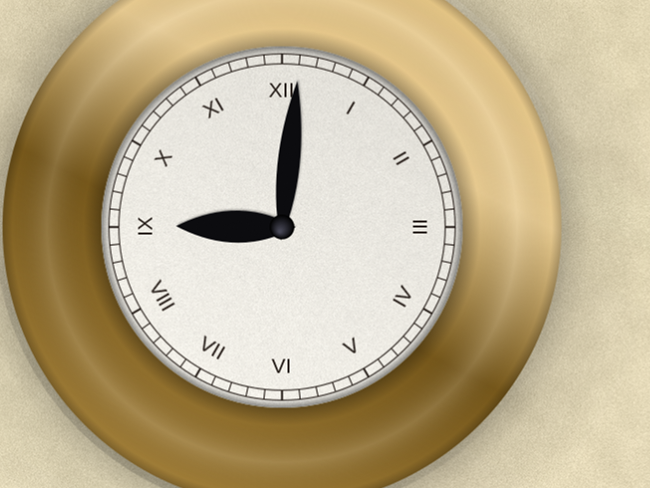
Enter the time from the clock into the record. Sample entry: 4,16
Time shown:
9,01
